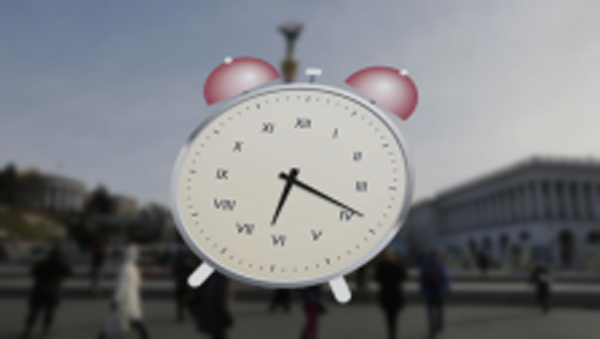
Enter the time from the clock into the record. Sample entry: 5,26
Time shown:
6,19
